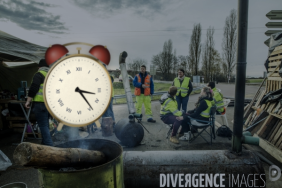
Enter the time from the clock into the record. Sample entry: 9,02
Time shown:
3,24
